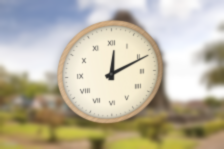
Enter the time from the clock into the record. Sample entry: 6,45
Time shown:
12,11
